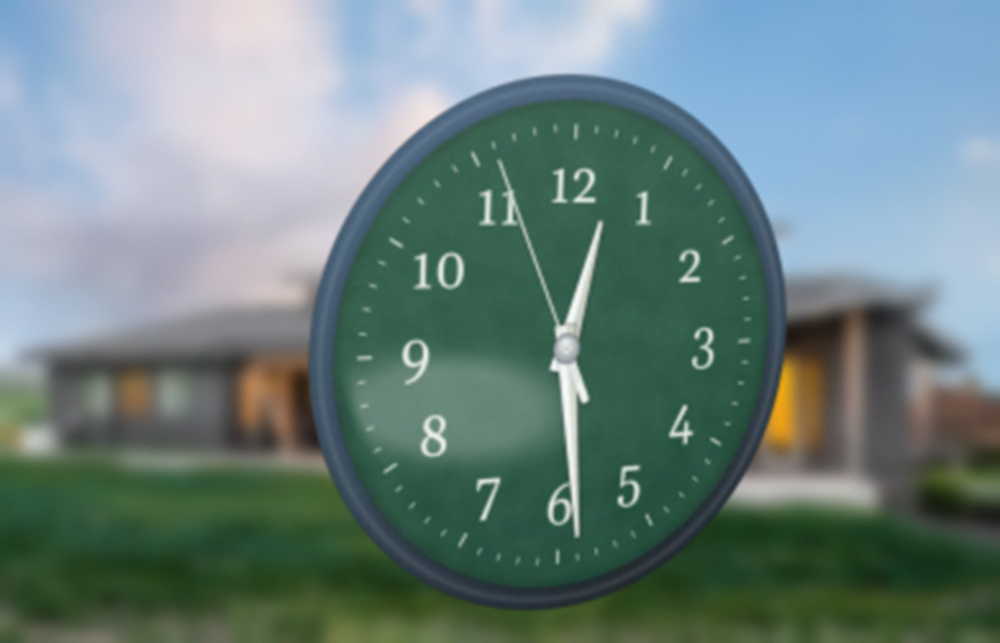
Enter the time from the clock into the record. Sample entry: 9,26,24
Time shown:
12,28,56
